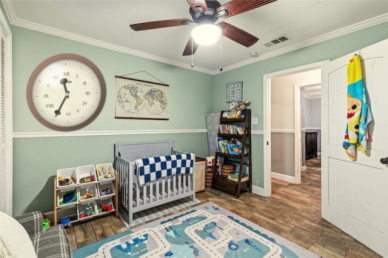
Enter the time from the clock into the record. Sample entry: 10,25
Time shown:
11,35
